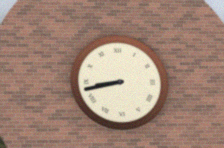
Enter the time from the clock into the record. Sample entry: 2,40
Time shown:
8,43
